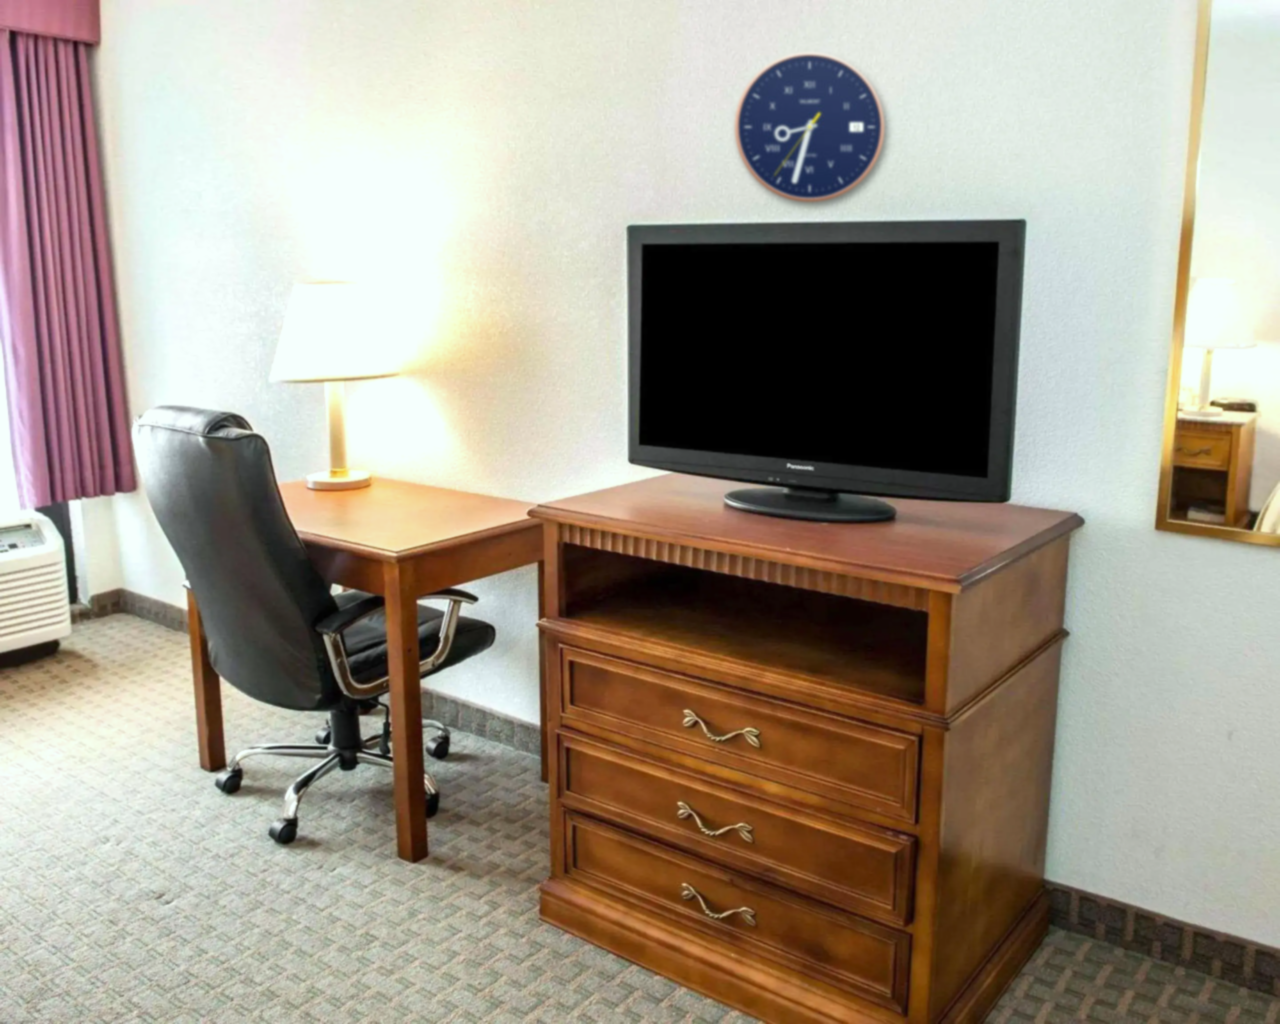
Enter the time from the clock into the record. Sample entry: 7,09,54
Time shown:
8,32,36
